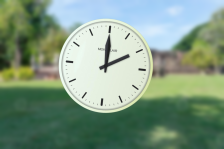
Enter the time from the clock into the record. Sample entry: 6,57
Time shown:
2,00
